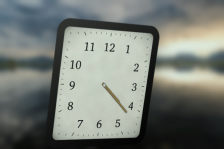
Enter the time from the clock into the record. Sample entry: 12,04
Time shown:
4,22
